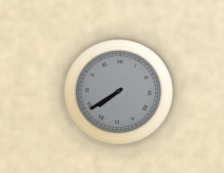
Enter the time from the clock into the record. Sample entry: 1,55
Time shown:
7,39
